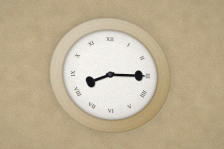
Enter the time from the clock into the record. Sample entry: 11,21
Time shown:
8,15
